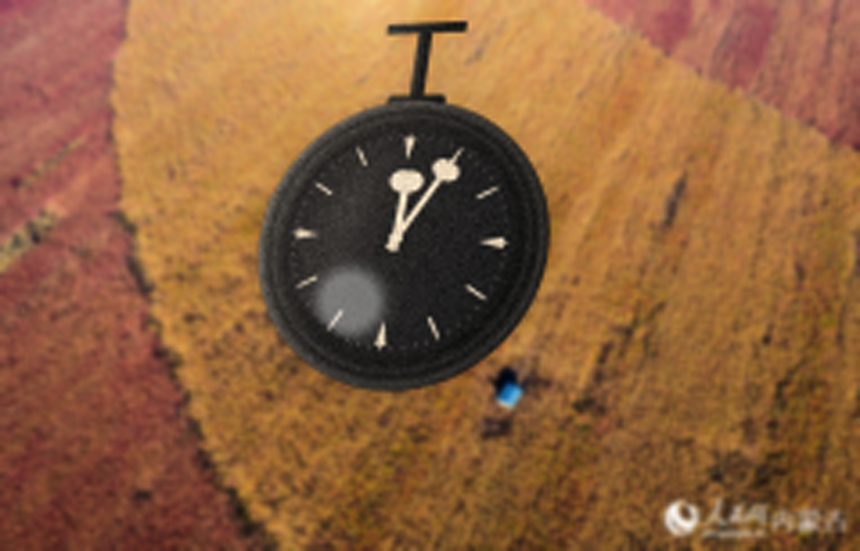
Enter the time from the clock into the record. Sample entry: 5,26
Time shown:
12,05
